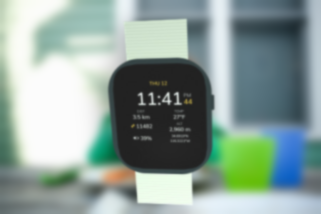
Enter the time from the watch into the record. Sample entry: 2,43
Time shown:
11,41
